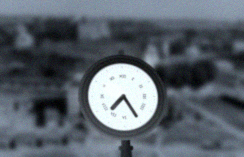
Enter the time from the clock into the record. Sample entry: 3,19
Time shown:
7,25
